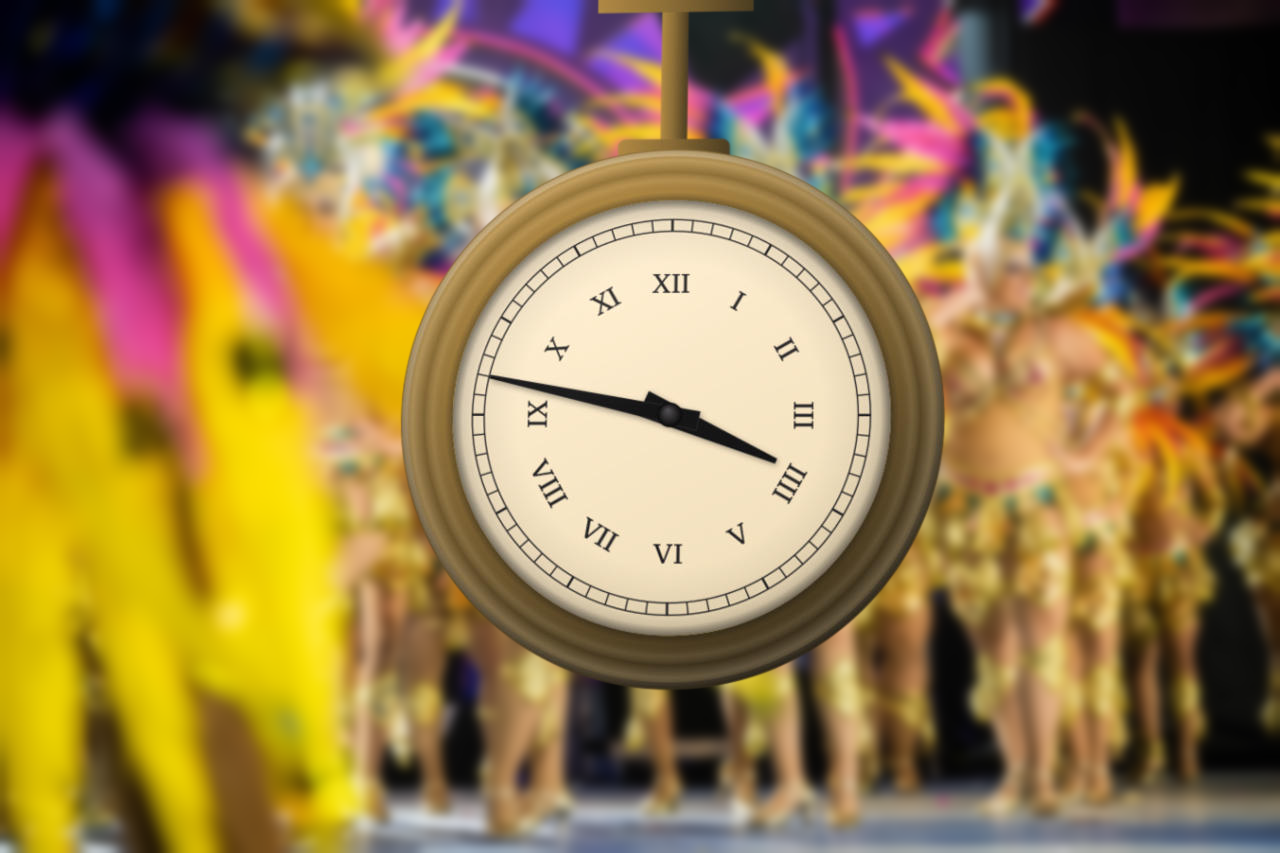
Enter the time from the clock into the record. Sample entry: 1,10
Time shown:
3,47
